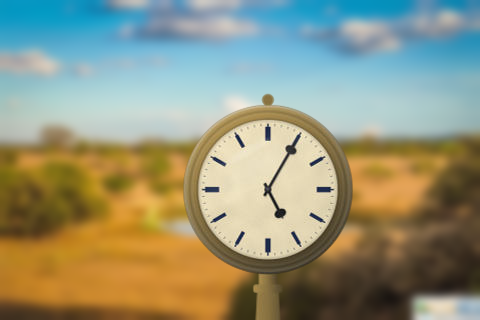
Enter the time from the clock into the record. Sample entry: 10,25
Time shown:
5,05
